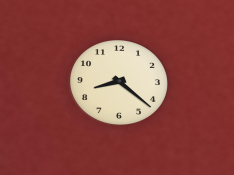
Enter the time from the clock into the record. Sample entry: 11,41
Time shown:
8,22
